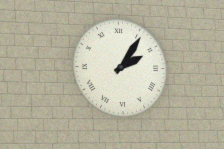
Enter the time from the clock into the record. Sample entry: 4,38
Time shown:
2,06
